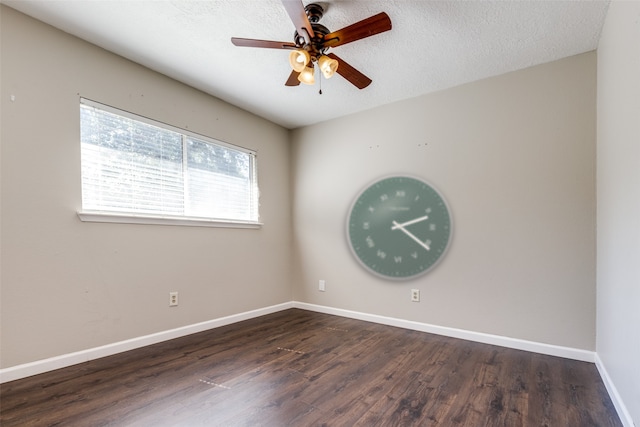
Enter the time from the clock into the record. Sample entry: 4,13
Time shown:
2,21
